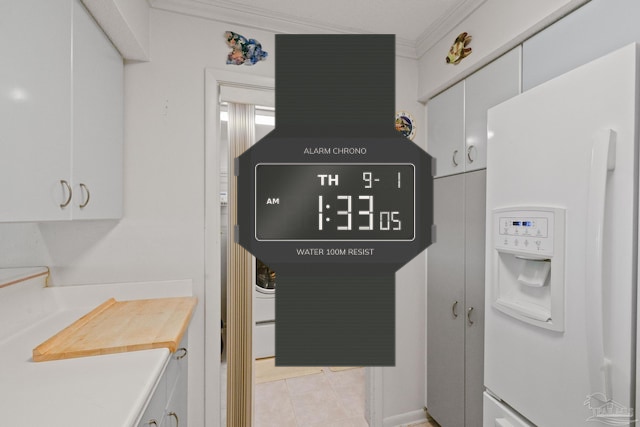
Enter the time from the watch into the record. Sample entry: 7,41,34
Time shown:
1,33,05
